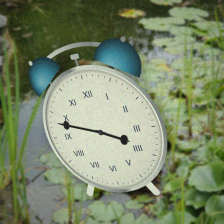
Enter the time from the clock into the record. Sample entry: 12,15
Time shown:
3,48
